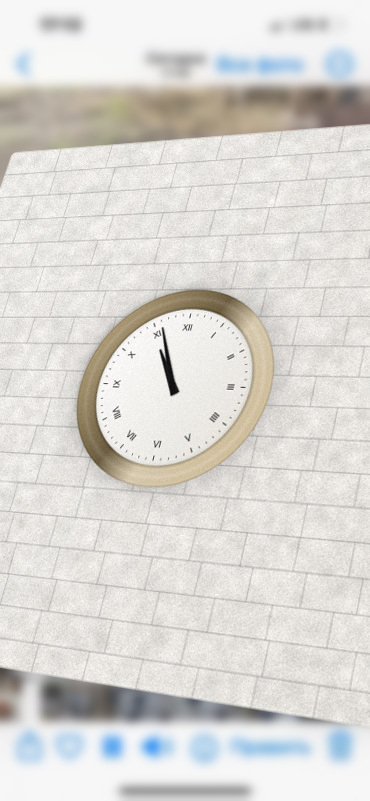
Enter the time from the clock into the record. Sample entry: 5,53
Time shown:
10,56
